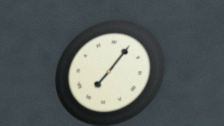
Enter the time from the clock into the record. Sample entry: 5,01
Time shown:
7,05
